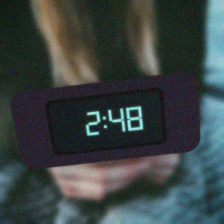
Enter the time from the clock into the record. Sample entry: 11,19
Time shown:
2,48
